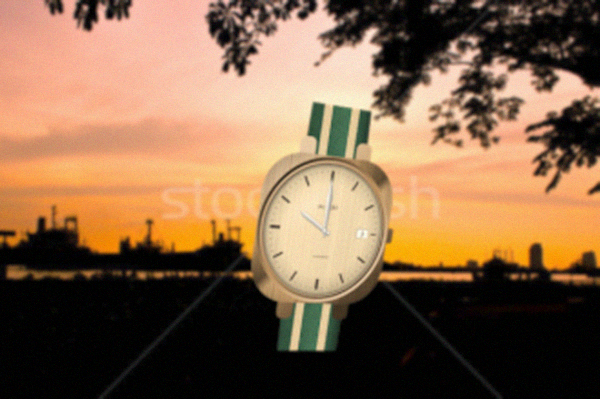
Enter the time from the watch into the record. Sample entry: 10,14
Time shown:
10,00
